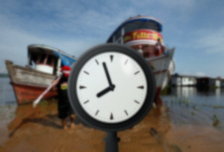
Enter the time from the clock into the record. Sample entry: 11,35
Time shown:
7,57
